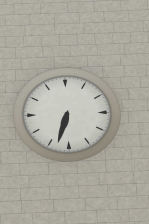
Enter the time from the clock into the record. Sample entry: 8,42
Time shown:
6,33
